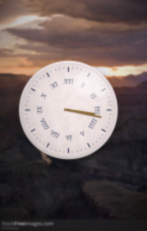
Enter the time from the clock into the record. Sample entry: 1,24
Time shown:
3,17
